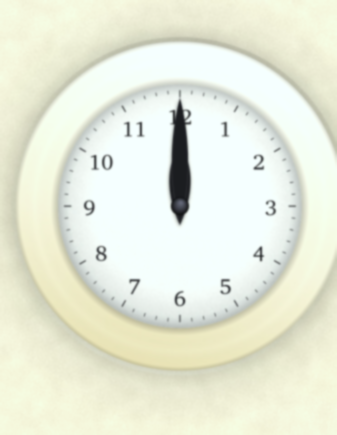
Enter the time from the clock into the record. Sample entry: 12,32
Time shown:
12,00
